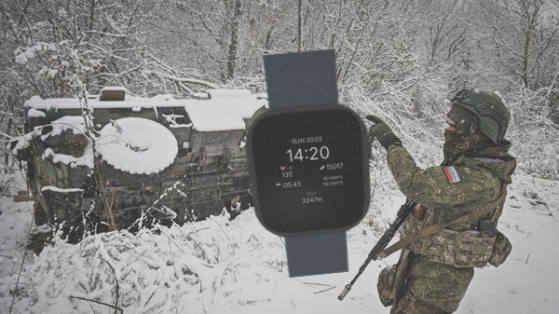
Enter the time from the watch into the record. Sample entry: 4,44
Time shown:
14,20
